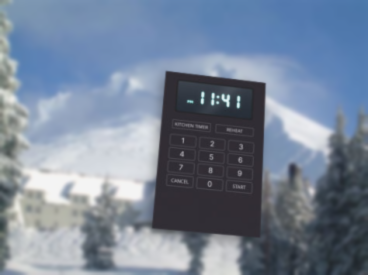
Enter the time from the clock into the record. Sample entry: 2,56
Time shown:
11,41
